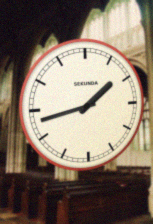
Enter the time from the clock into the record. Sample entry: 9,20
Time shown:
1,43
